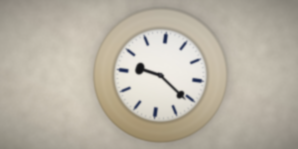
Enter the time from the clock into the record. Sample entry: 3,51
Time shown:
9,21
